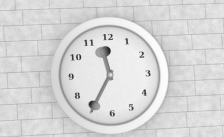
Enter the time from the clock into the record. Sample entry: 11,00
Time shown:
11,35
